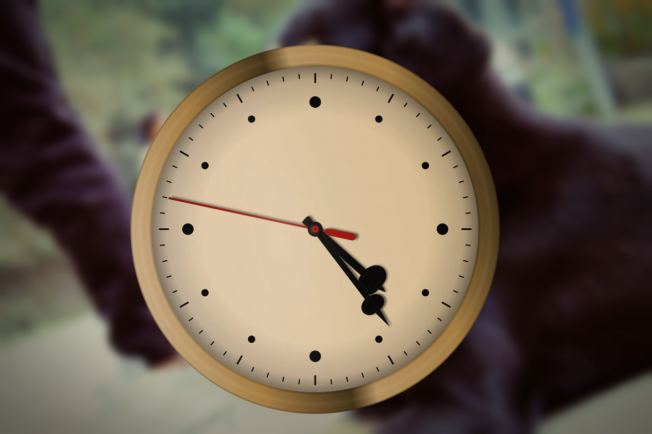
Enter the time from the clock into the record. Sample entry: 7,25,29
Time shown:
4,23,47
